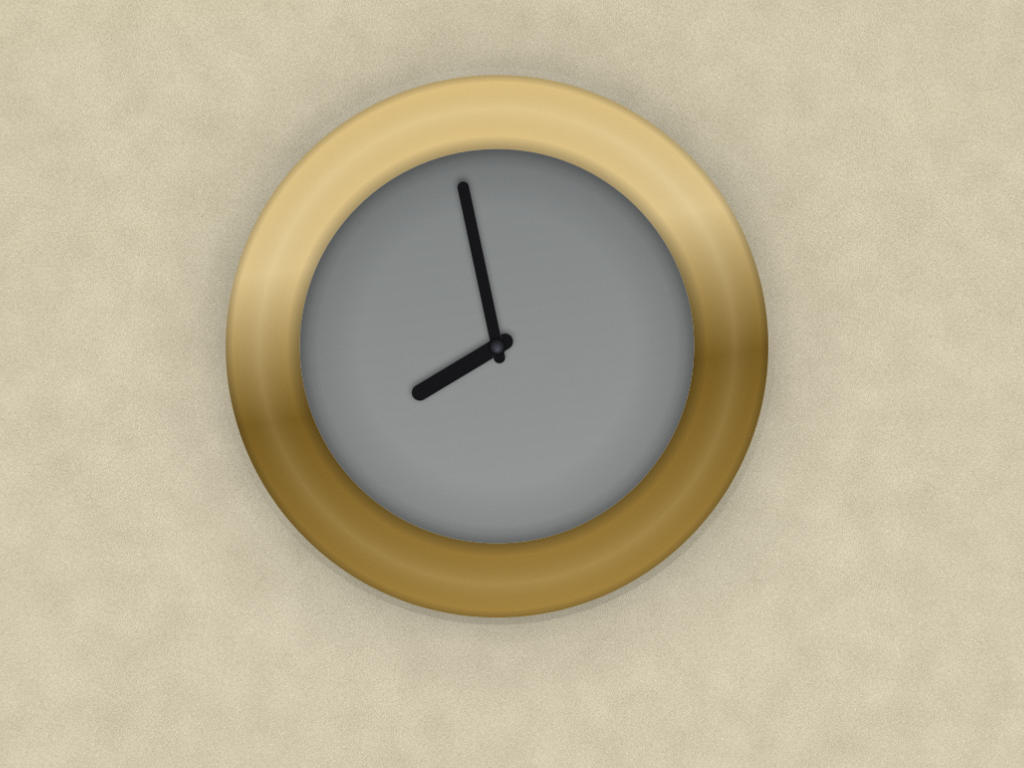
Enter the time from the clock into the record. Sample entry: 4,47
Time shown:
7,58
